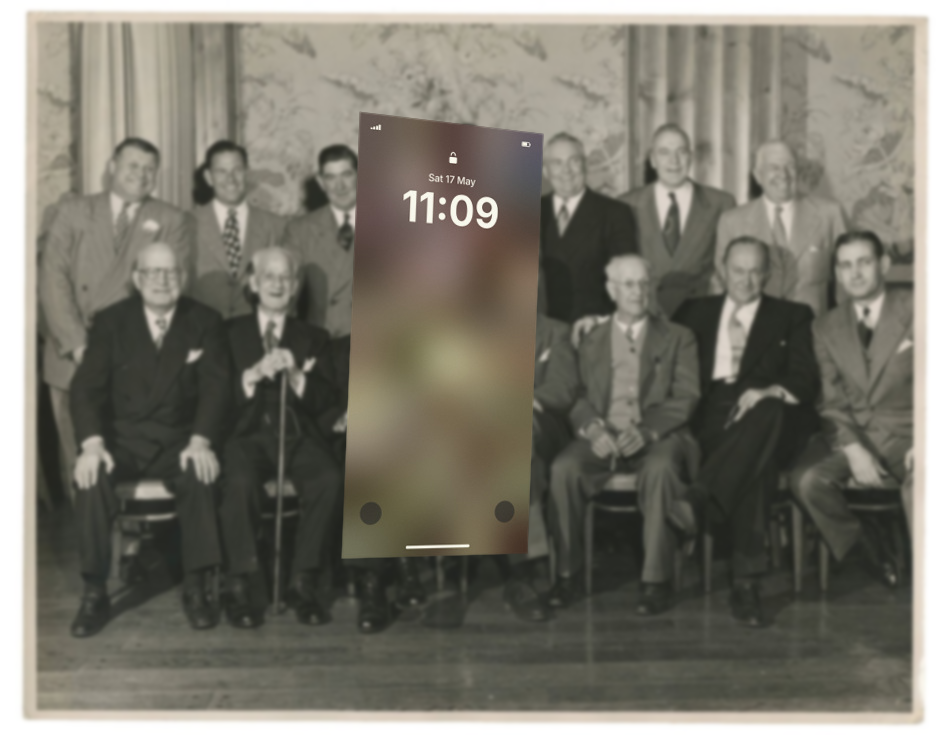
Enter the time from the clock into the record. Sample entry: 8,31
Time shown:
11,09
